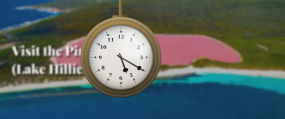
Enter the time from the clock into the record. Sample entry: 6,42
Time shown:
5,20
